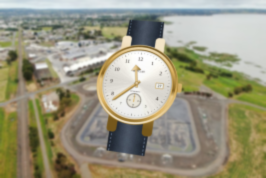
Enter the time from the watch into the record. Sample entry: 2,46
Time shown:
11,38
